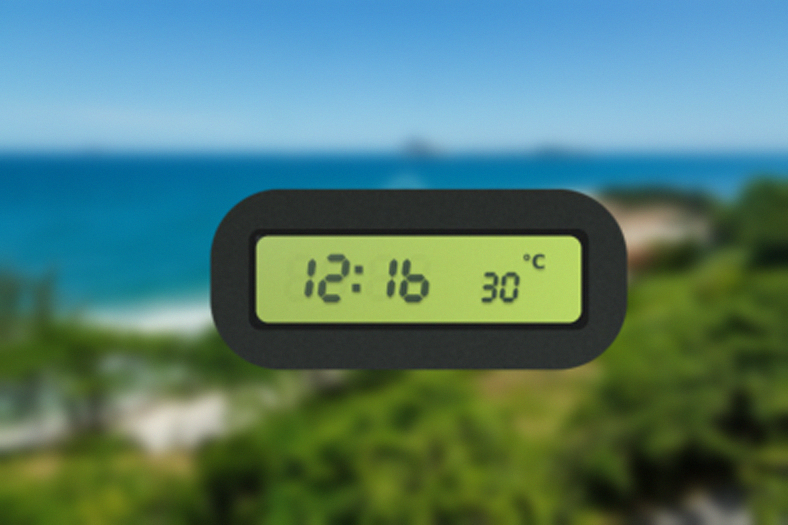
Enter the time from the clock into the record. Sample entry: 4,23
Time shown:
12,16
